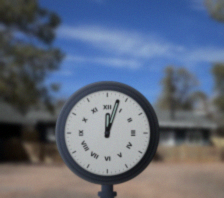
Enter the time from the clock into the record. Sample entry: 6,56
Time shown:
12,03
